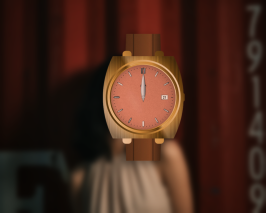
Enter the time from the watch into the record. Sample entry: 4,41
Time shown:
12,00
